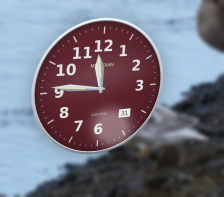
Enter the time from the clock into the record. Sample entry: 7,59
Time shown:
11,46
